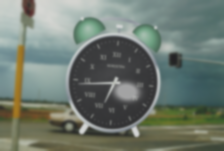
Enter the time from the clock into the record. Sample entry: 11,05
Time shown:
6,44
